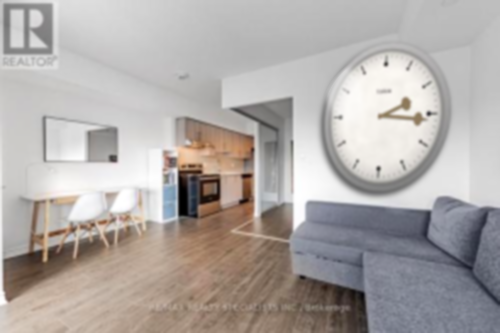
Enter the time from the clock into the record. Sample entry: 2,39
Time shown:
2,16
